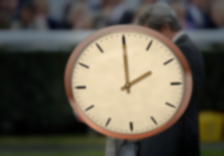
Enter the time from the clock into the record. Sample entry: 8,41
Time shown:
2,00
